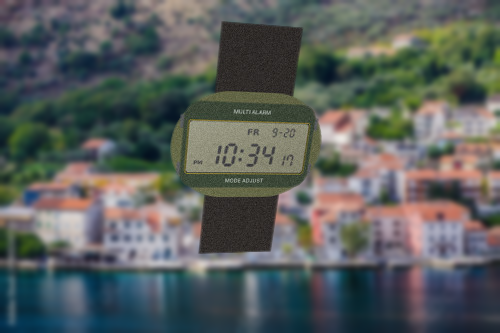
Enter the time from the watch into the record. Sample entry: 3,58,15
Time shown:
10,34,17
